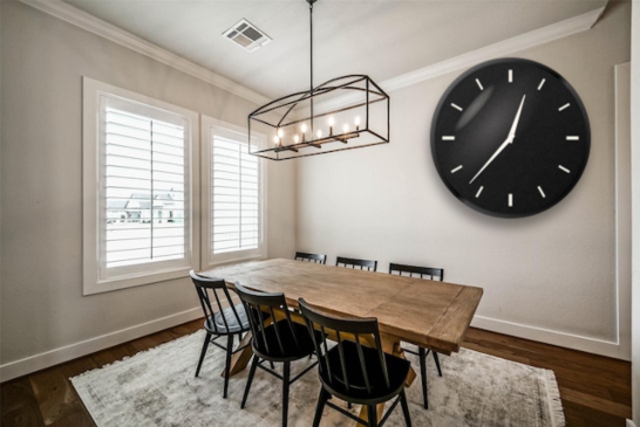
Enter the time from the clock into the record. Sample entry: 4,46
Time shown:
12,37
